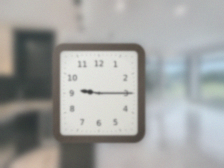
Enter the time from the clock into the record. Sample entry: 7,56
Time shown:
9,15
